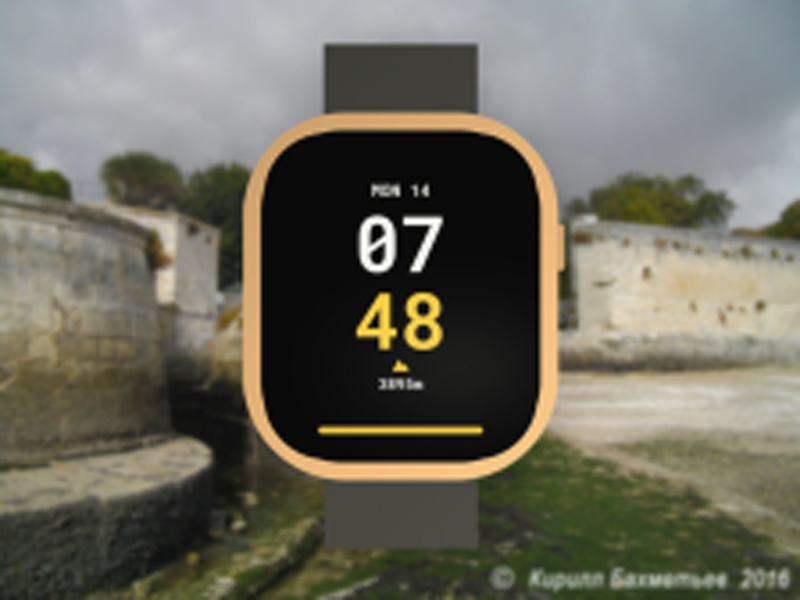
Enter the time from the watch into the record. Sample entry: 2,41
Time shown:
7,48
